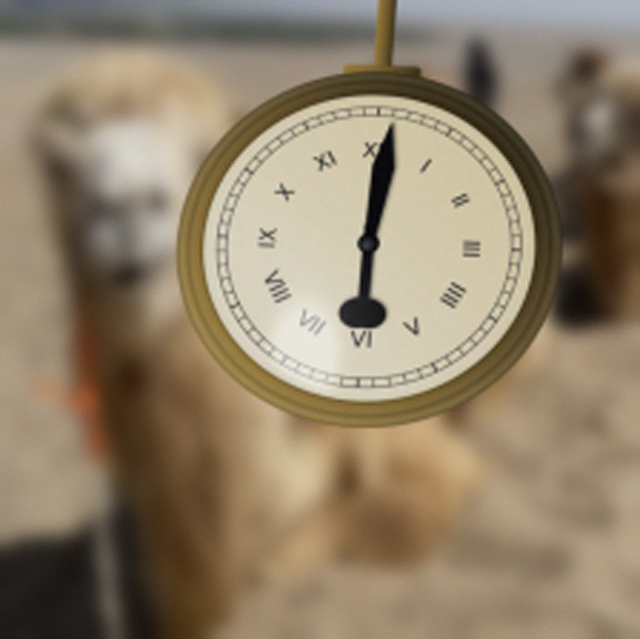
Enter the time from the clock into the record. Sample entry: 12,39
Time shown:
6,01
